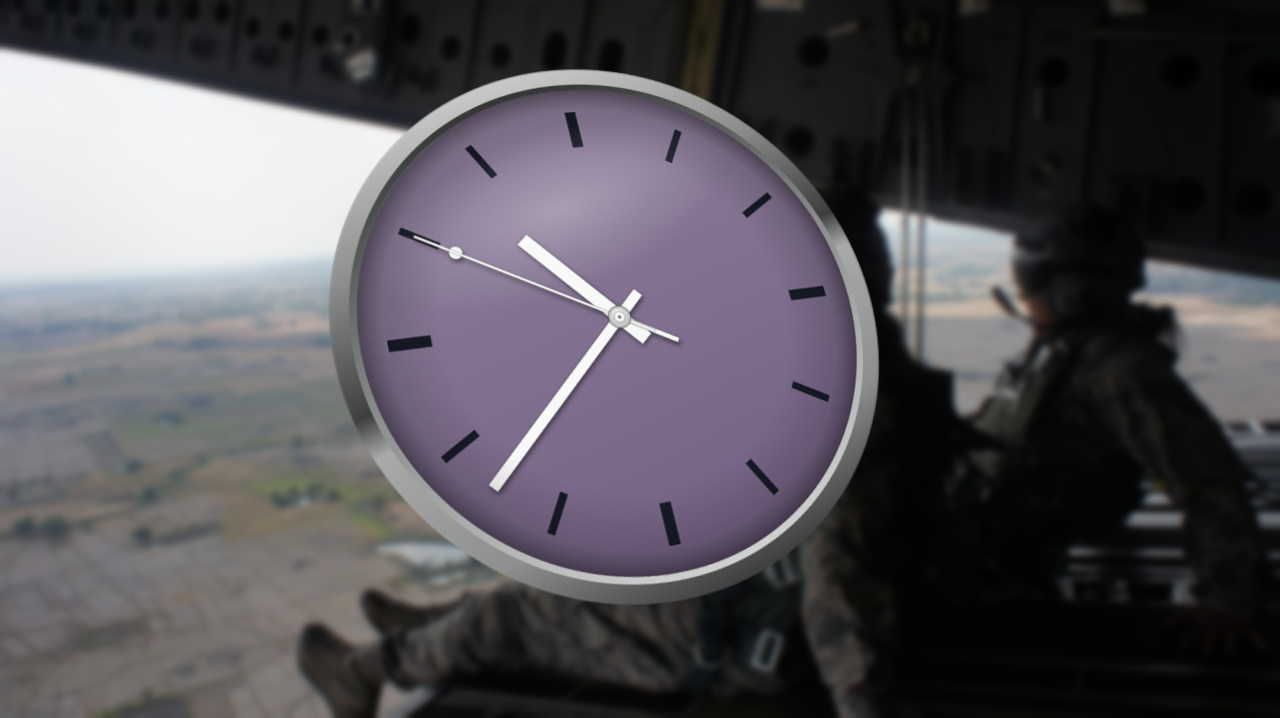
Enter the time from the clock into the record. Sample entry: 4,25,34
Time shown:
10,37,50
